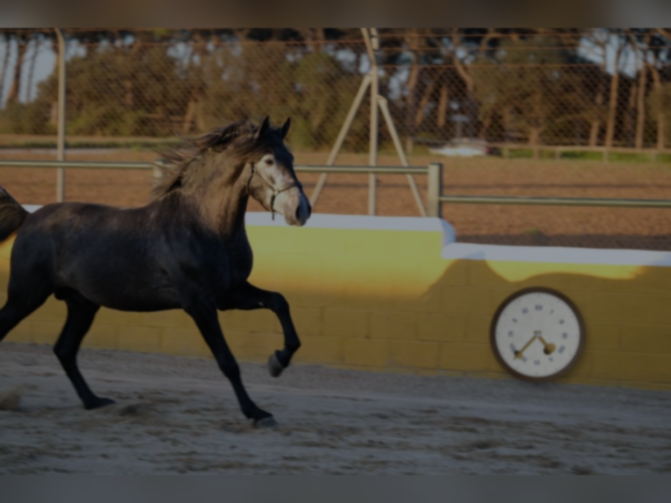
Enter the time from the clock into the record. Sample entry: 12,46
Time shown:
4,37
